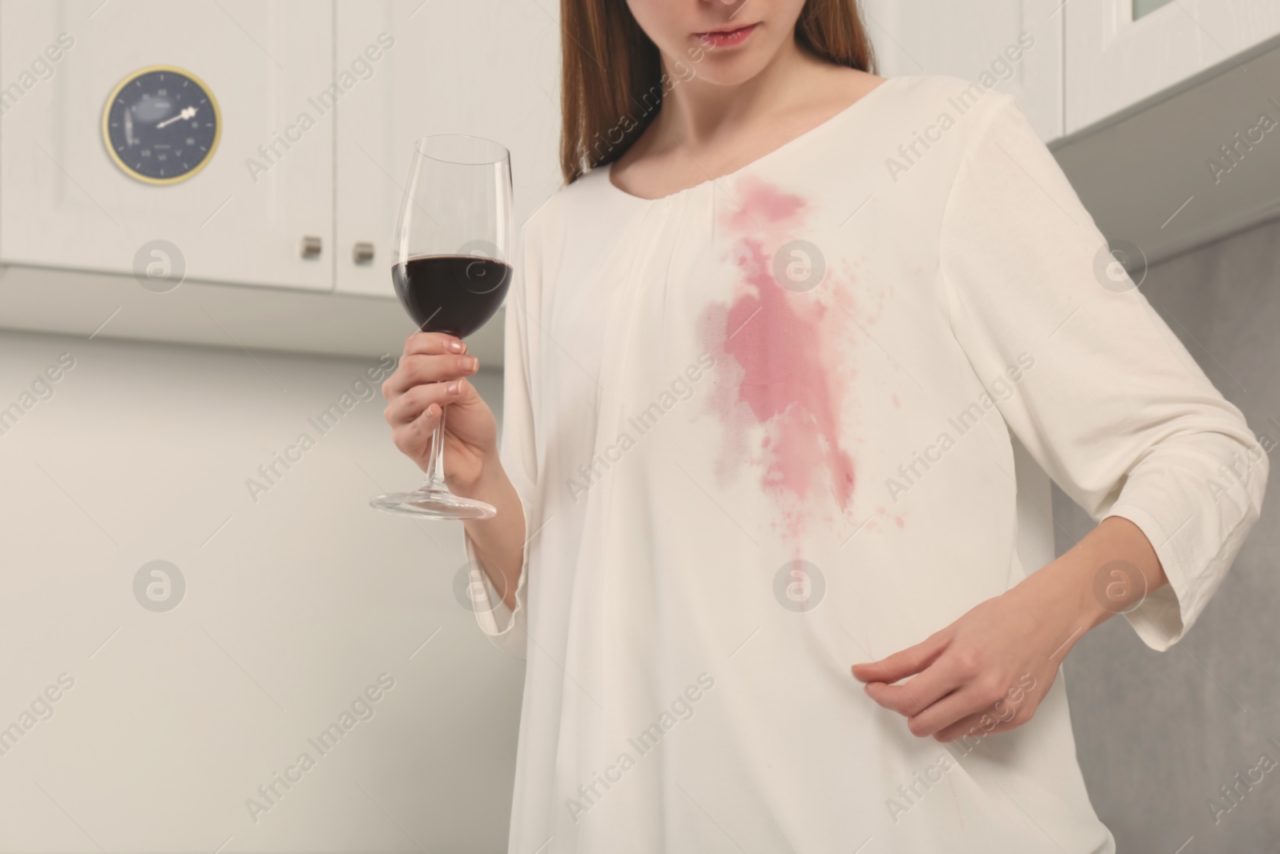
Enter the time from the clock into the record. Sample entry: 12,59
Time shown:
2,11
